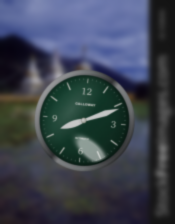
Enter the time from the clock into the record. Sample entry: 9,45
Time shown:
8,11
